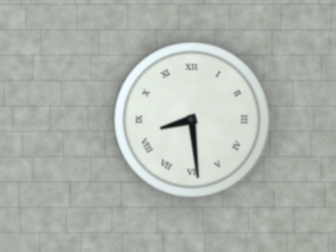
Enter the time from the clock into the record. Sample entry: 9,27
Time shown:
8,29
